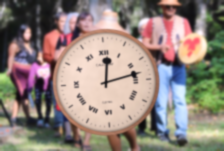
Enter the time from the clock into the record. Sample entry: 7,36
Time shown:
12,13
